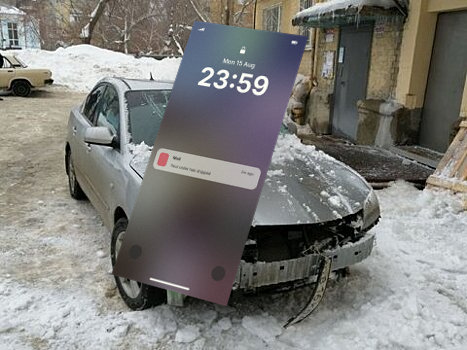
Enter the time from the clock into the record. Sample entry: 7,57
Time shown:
23,59
